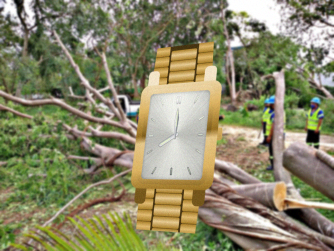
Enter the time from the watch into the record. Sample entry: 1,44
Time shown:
8,00
